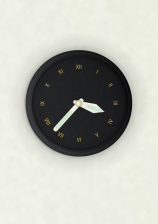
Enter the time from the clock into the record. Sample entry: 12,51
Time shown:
3,37
